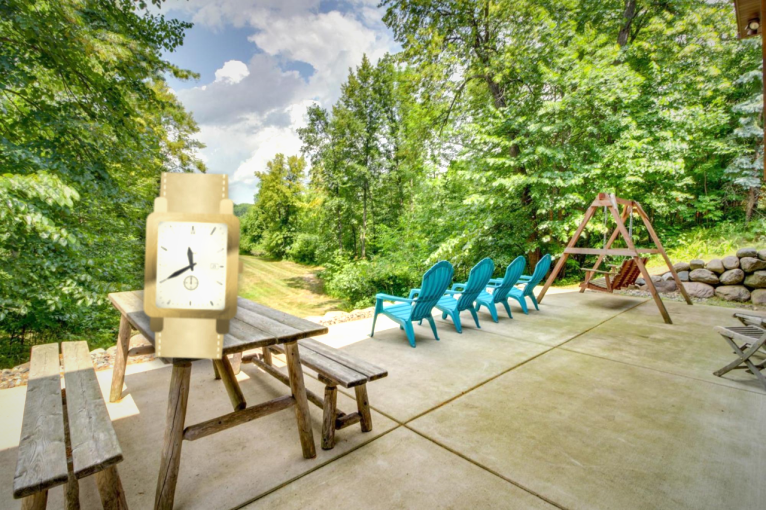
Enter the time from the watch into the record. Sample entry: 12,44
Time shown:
11,40
